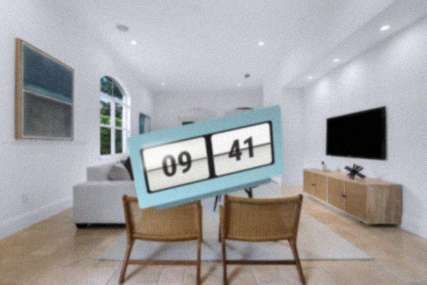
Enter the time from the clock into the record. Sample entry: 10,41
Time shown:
9,41
